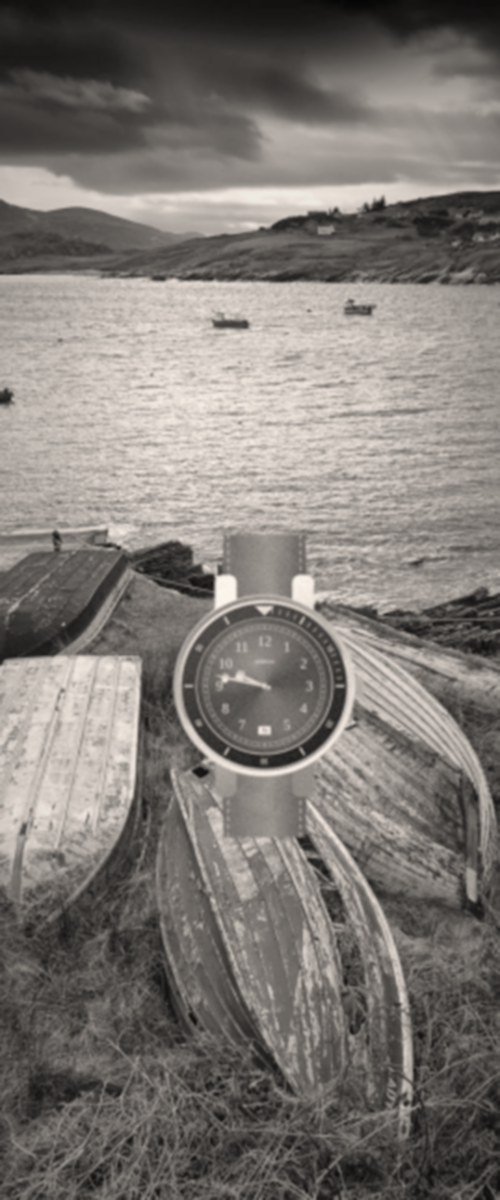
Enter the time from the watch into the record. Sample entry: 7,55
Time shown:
9,47
